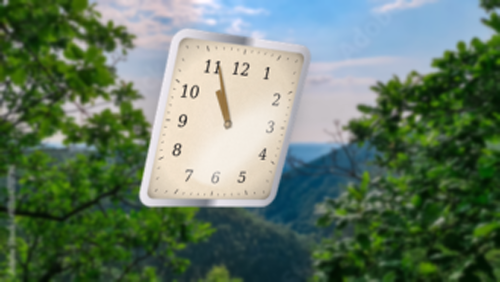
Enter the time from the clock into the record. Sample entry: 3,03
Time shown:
10,56
